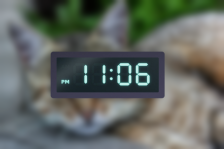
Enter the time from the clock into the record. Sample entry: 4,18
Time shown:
11,06
